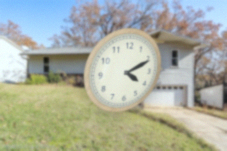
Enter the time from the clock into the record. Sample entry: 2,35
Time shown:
4,11
